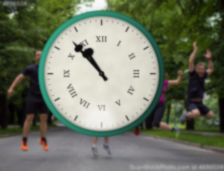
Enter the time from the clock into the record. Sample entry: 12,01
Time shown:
10,53
